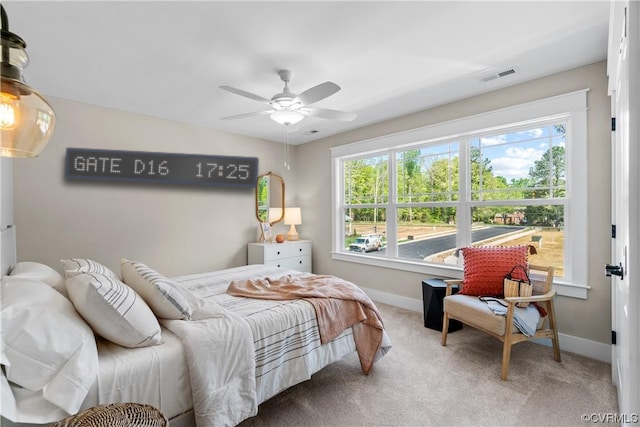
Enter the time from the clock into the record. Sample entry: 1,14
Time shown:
17,25
